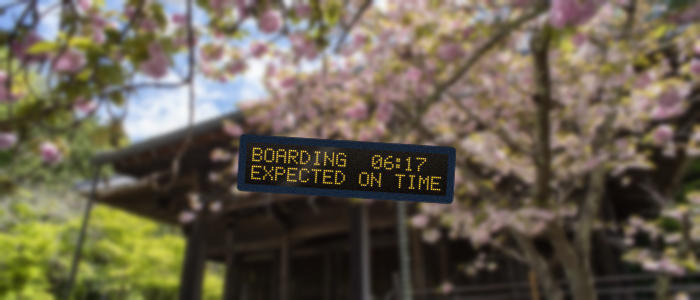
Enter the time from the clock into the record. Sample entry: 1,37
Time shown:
6,17
